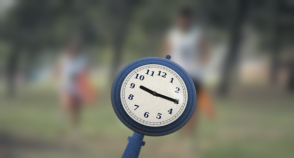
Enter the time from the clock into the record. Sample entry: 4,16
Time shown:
9,15
